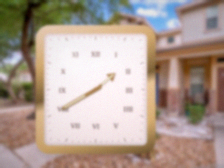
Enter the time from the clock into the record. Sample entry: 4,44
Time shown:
1,40
